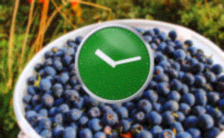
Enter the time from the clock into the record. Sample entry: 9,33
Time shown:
10,13
